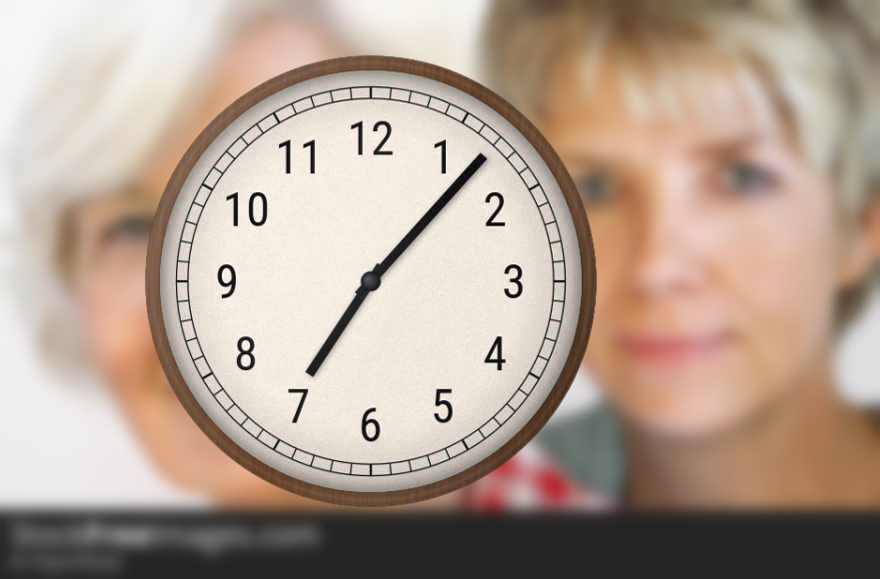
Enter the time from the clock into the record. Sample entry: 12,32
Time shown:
7,07
